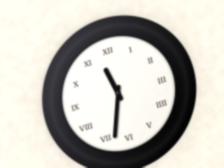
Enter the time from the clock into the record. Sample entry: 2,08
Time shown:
11,33
